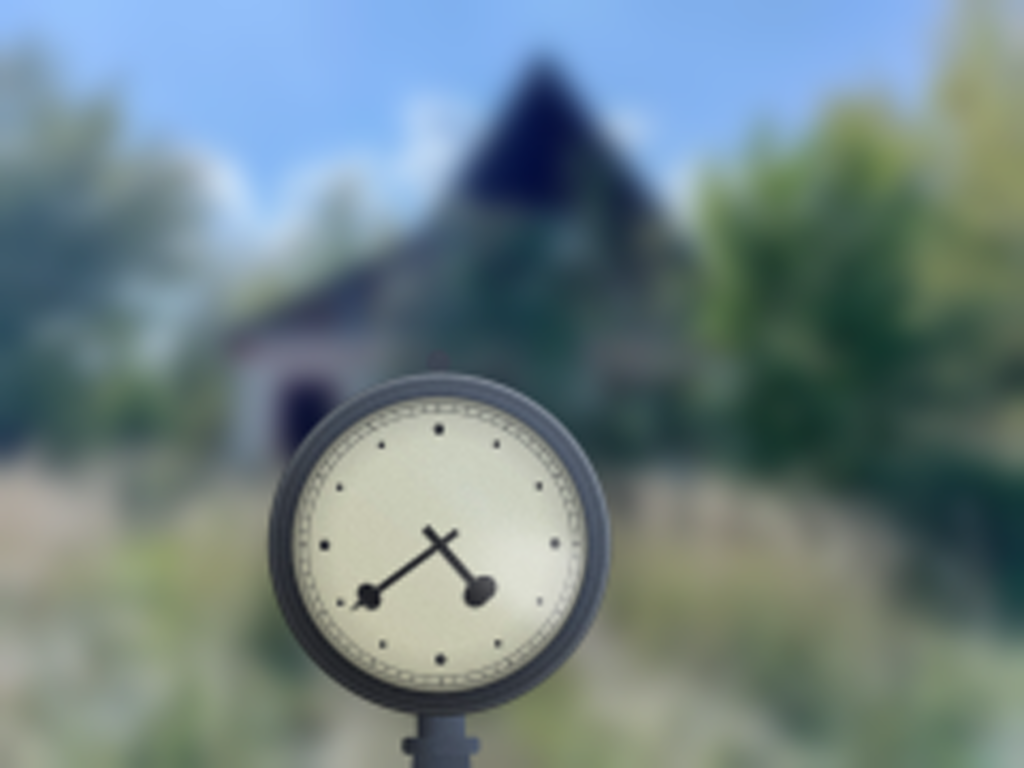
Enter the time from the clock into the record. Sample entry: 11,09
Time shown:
4,39
